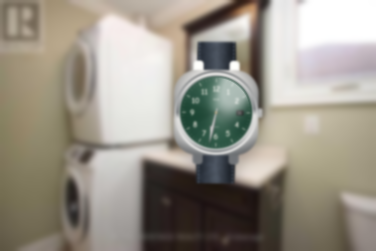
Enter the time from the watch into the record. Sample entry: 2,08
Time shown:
6,32
